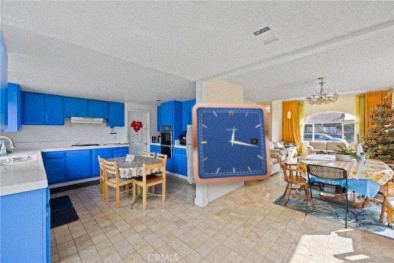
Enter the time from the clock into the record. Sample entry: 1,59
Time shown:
12,17
